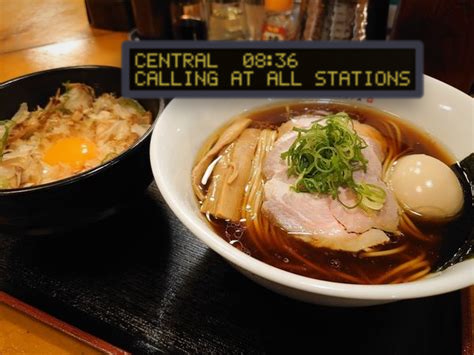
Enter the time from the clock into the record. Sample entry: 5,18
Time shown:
8,36
